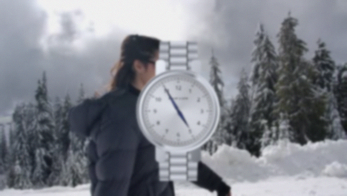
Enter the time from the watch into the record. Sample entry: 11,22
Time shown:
4,55
